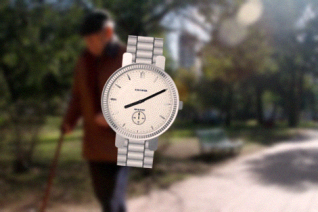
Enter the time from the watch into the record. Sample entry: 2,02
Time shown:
8,10
